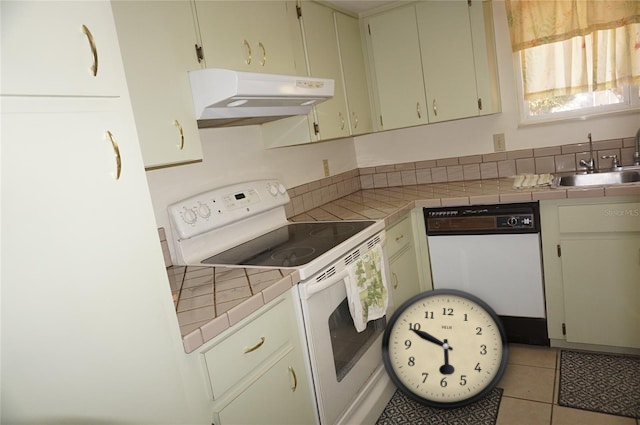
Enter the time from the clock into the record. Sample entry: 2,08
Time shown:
5,49
